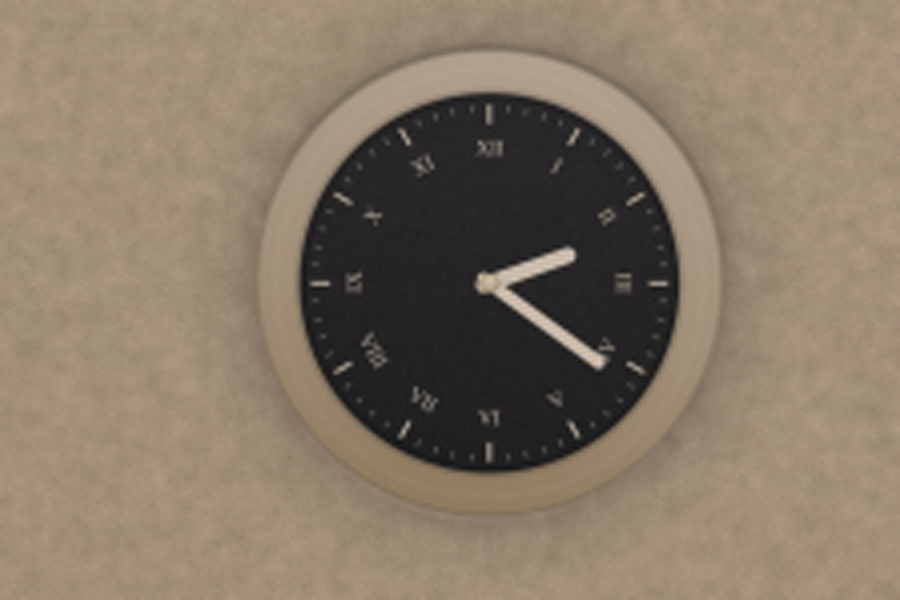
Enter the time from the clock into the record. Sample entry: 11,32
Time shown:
2,21
